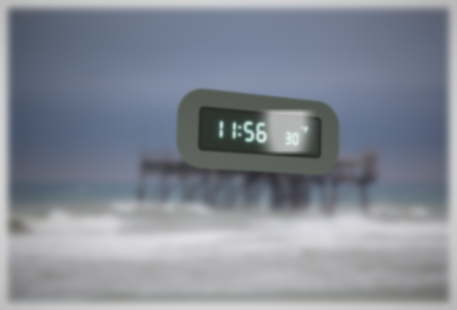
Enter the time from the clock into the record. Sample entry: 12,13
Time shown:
11,56
